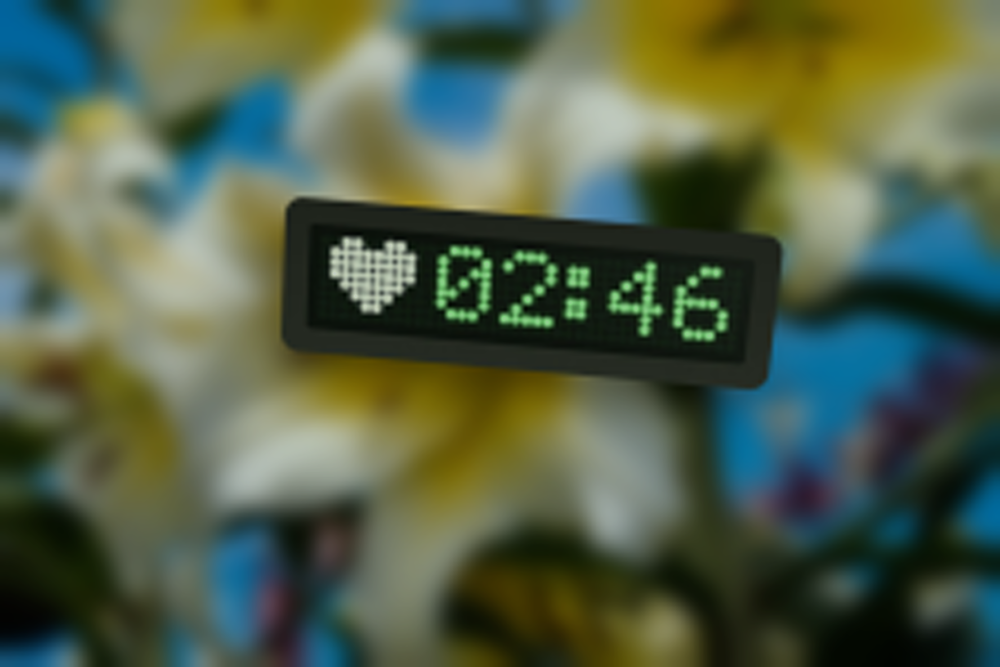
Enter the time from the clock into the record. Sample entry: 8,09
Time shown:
2,46
